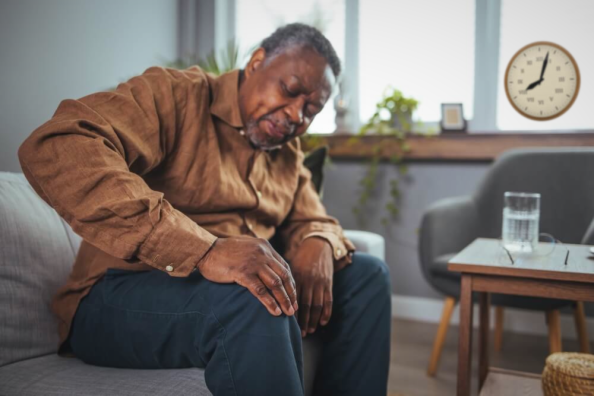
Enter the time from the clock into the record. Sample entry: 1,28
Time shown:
8,03
